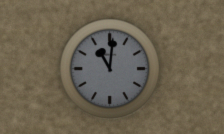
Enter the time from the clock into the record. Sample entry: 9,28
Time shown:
11,01
